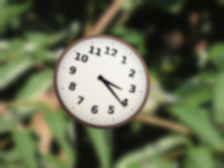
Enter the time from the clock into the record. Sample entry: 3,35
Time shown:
3,21
